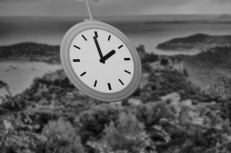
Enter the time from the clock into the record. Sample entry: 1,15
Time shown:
1,59
